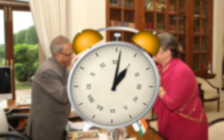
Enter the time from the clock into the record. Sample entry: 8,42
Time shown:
1,01
